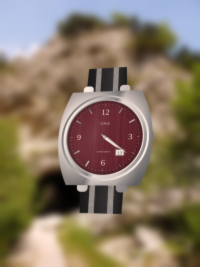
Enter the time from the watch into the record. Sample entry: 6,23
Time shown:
4,21
